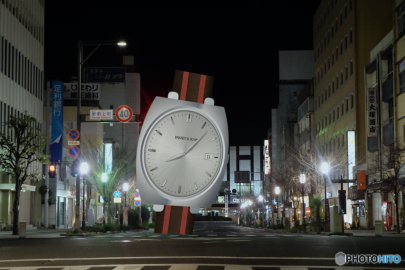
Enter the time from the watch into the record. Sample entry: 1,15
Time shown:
8,07
